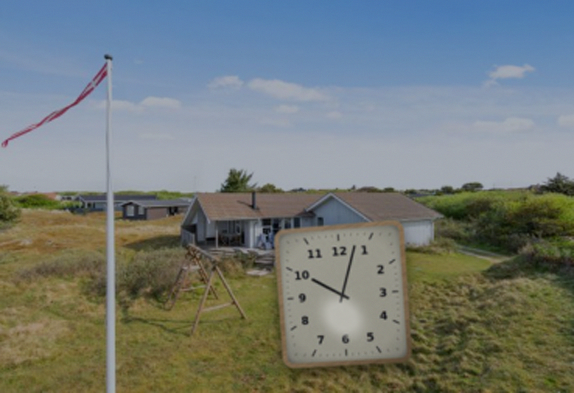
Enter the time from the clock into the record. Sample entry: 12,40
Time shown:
10,03
